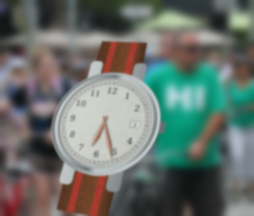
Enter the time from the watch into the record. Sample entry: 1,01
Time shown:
6,26
